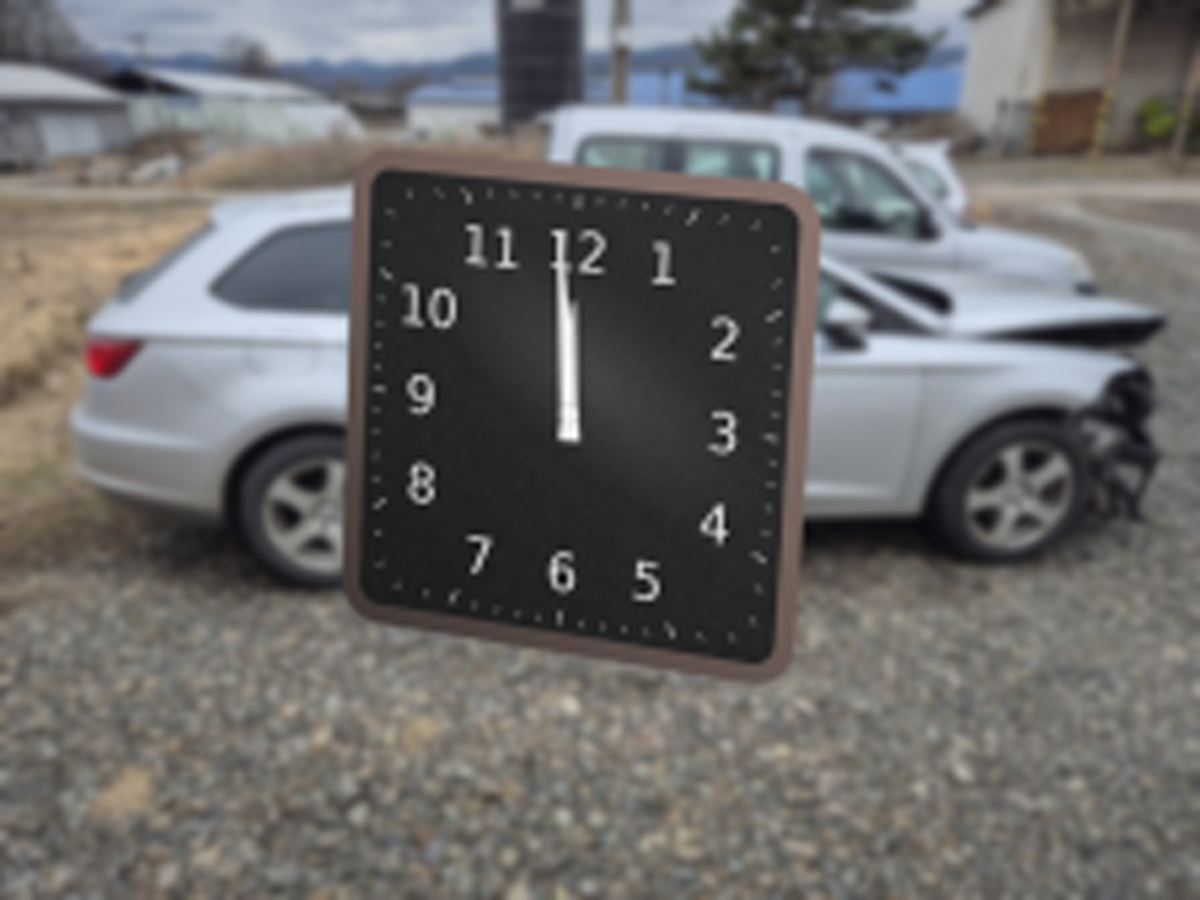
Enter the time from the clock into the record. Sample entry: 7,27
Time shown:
11,59
